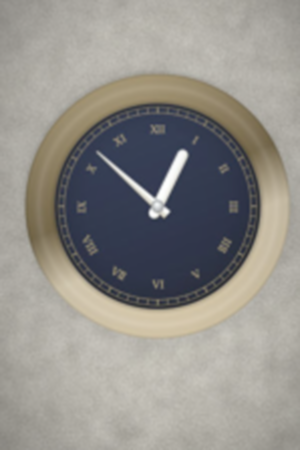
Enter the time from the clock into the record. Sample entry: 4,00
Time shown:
12,52
